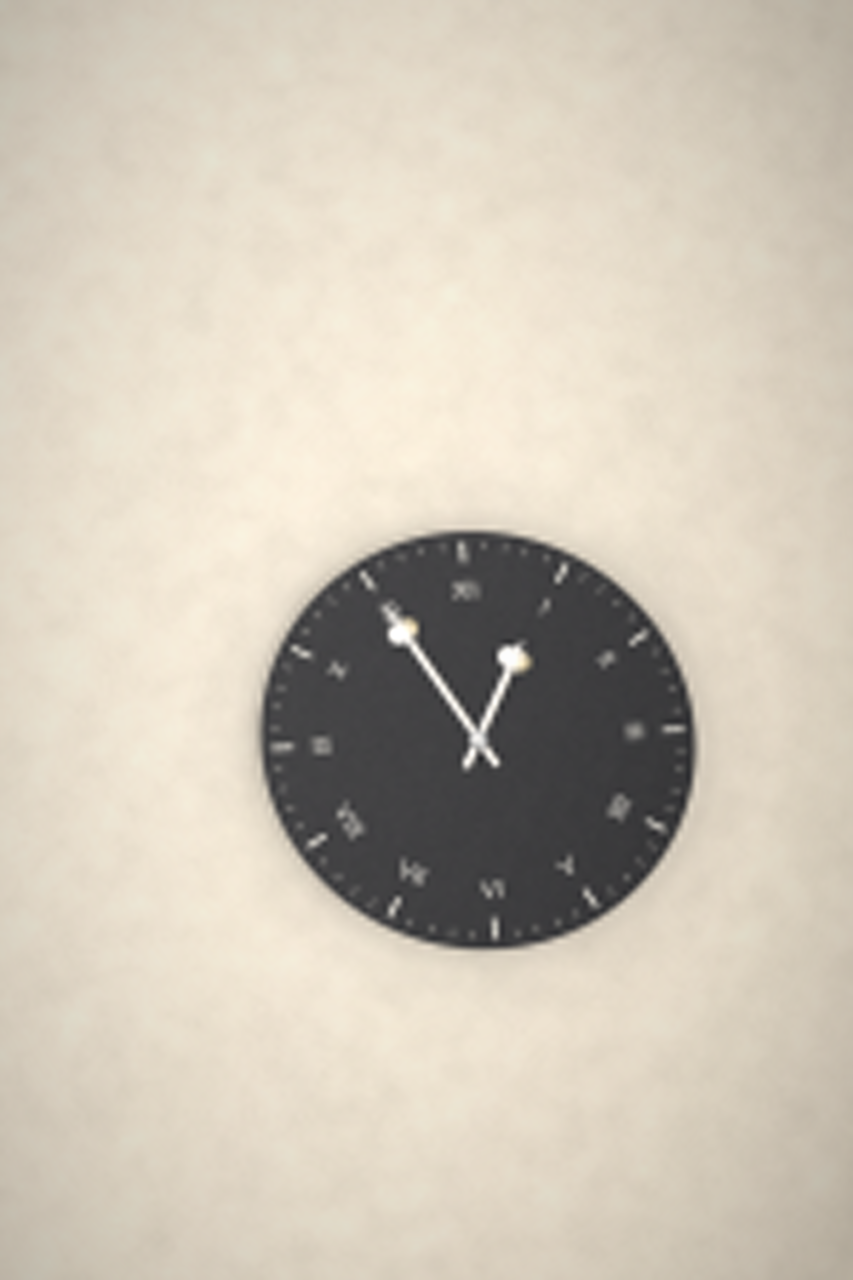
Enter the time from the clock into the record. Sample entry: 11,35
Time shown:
12,55
